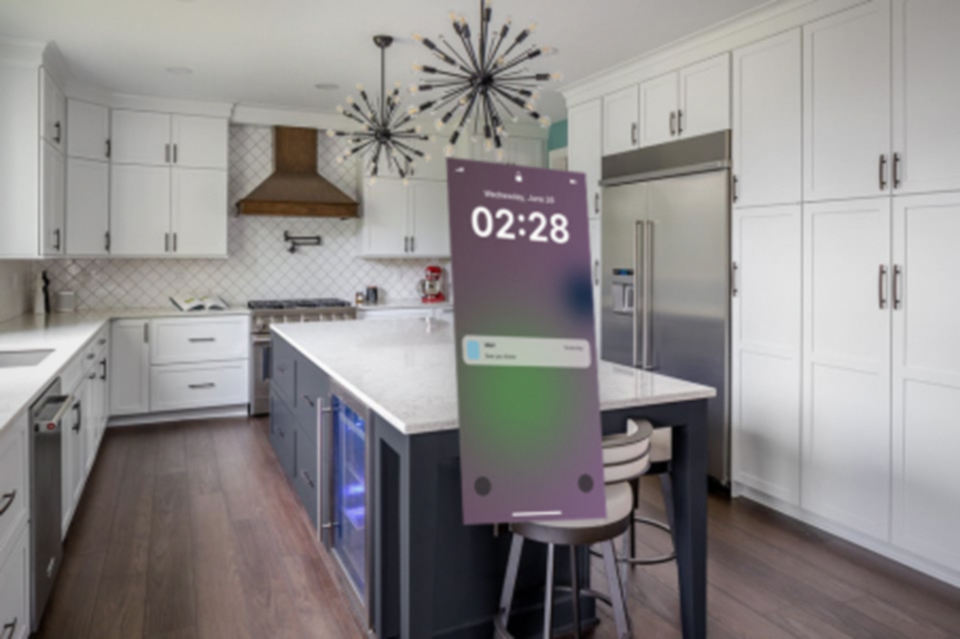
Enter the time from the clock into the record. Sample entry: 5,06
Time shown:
2,28
